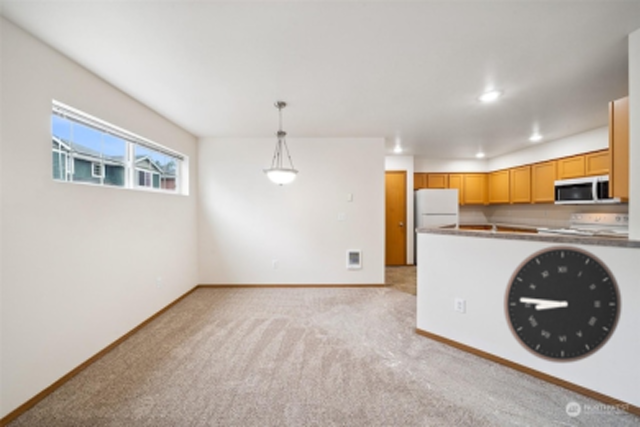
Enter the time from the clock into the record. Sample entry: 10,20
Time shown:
8,46
